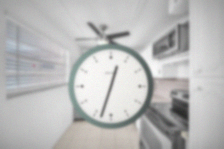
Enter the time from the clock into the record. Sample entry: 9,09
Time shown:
12,33
